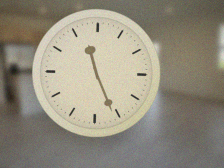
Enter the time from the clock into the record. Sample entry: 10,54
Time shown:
11,26
